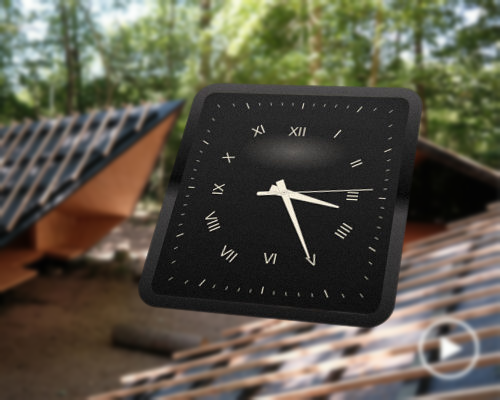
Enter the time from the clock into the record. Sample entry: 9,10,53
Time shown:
3,25,14
